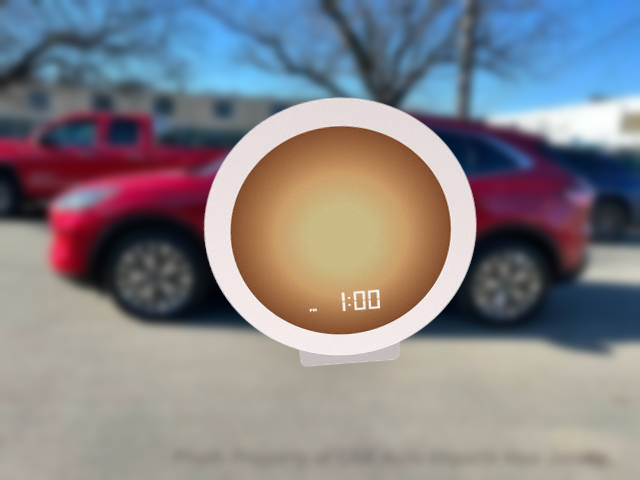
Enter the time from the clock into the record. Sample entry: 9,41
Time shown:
1,00
